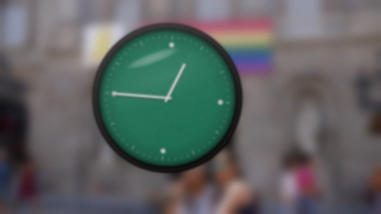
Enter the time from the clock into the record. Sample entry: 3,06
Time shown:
12,45
